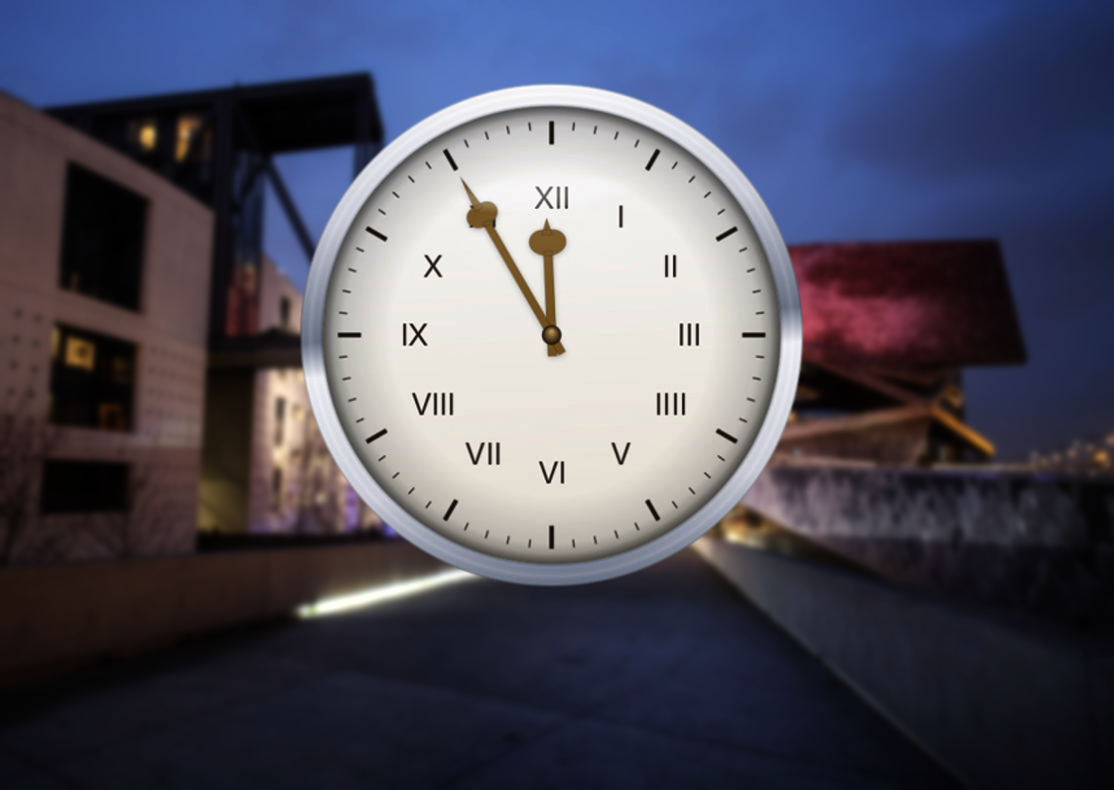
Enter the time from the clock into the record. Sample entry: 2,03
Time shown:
11,55
